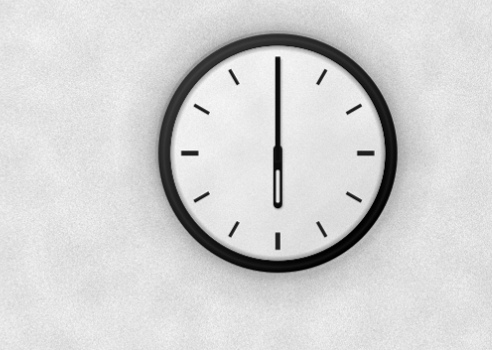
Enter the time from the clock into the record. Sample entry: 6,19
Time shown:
6,00
